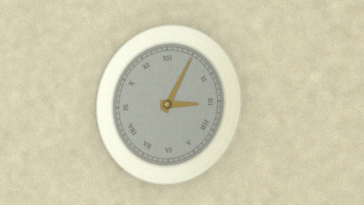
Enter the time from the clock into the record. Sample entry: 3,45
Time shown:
3,05
